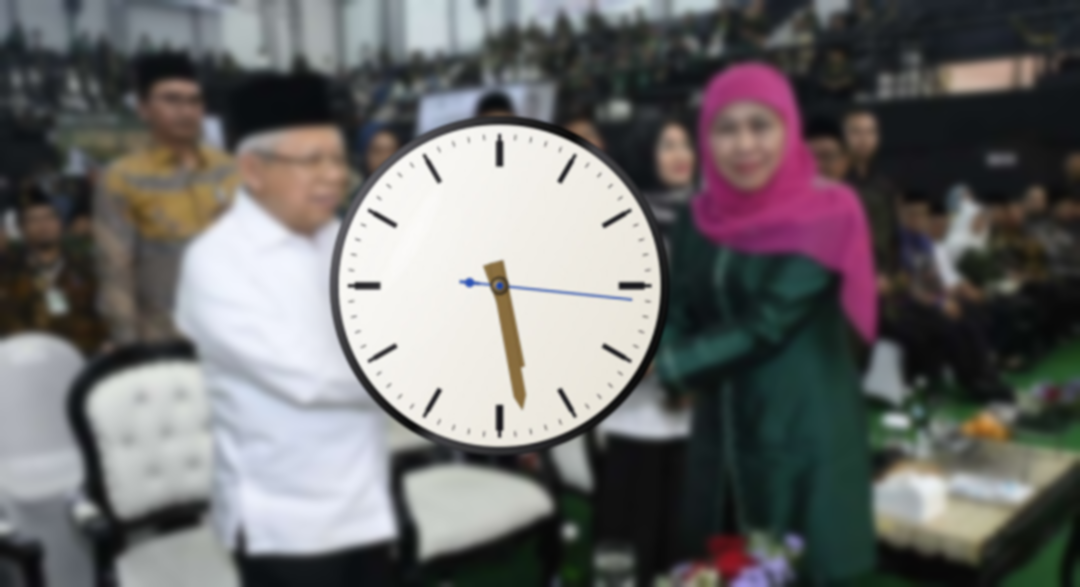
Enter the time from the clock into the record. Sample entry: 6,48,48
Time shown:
5,28,16
